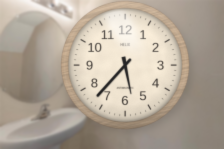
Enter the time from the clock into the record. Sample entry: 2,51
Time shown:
5,37
